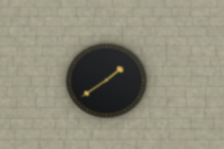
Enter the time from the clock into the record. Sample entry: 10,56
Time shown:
1,39
